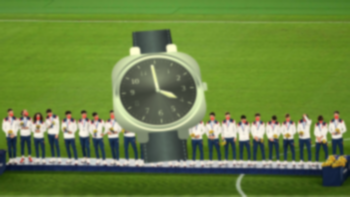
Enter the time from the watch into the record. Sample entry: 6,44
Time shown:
3,59
